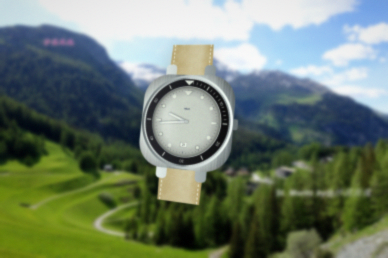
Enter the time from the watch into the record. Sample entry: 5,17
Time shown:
9,44
